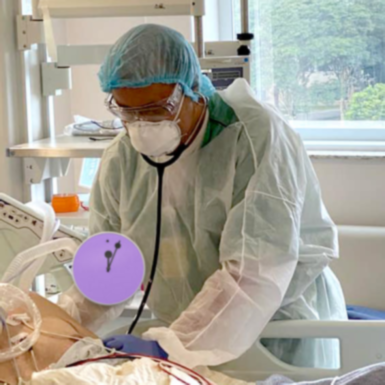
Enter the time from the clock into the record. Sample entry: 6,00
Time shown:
12,04
